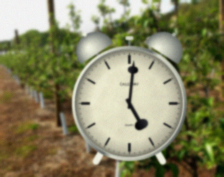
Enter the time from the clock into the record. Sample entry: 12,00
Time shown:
5,01
